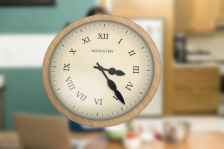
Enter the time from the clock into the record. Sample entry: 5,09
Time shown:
3,24
